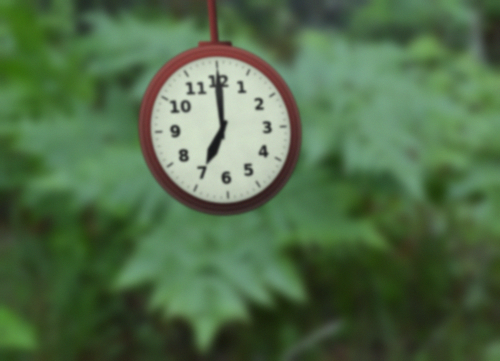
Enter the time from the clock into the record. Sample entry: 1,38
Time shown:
7,00
